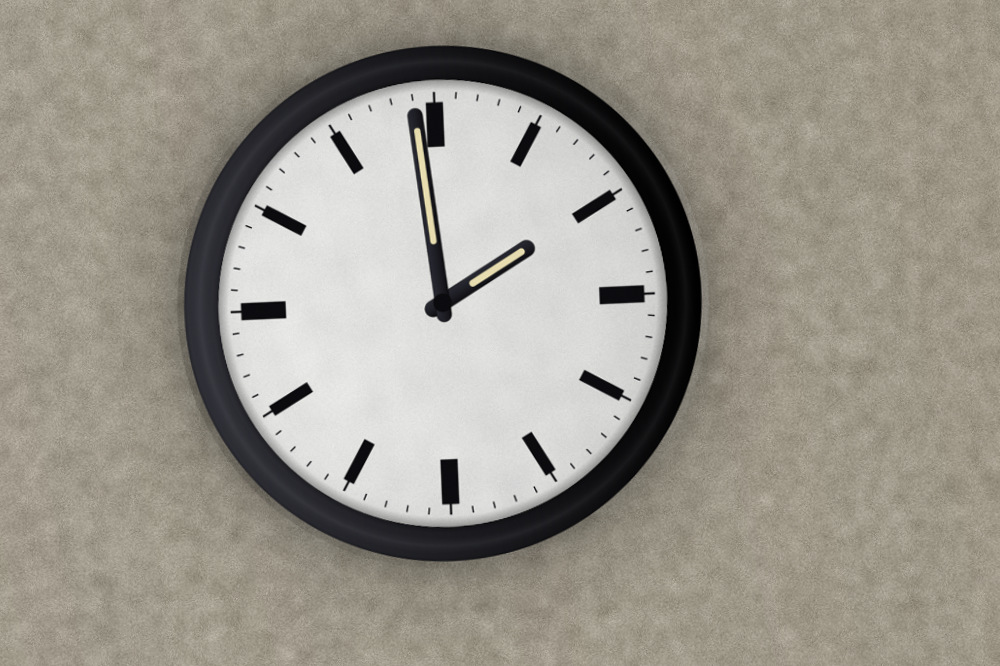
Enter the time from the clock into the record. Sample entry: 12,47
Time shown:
1,59
